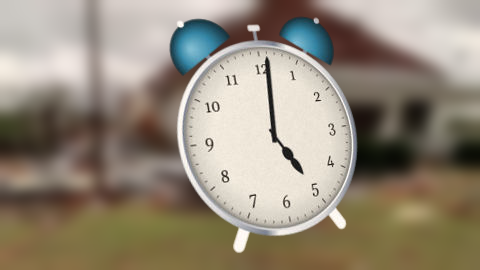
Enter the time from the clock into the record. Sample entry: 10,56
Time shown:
5,01
